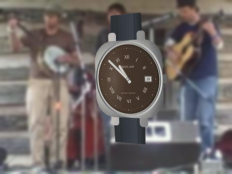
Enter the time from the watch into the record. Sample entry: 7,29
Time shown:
10,52
